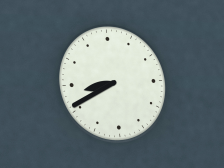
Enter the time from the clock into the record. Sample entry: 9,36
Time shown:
8,41
